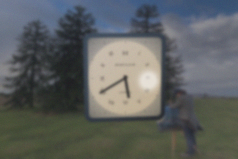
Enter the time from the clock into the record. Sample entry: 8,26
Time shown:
5,40
